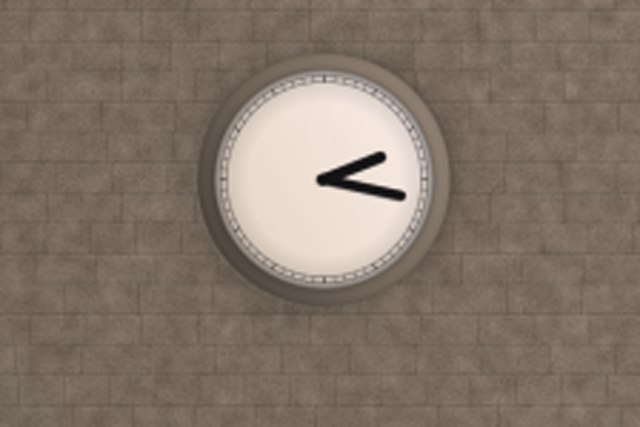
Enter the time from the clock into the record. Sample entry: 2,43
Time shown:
2,17
